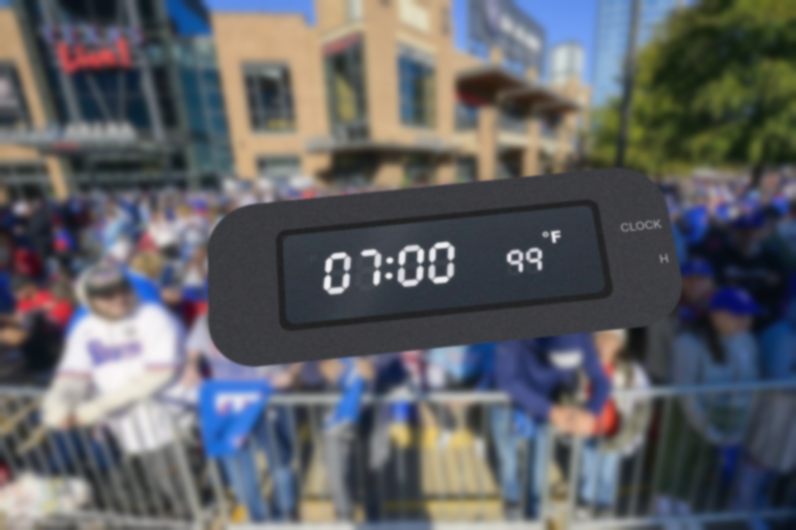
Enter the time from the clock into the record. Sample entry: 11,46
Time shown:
7,00
